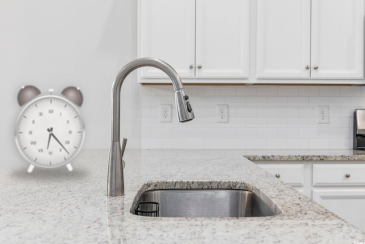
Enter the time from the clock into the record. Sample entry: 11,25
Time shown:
6,23
